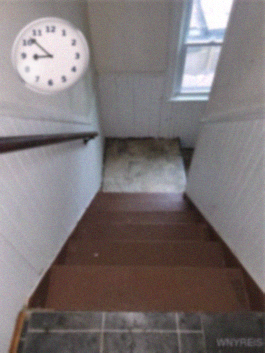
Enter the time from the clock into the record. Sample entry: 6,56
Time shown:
8,52
